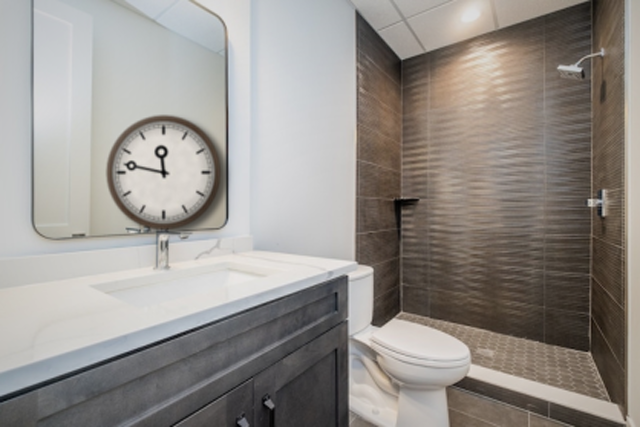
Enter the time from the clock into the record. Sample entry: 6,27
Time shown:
11,47
